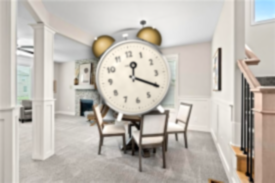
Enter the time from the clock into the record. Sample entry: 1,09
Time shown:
12,20
